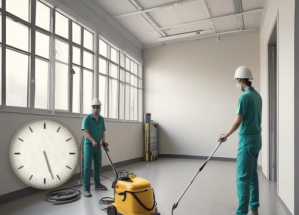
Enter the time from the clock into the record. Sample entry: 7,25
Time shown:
5,27
